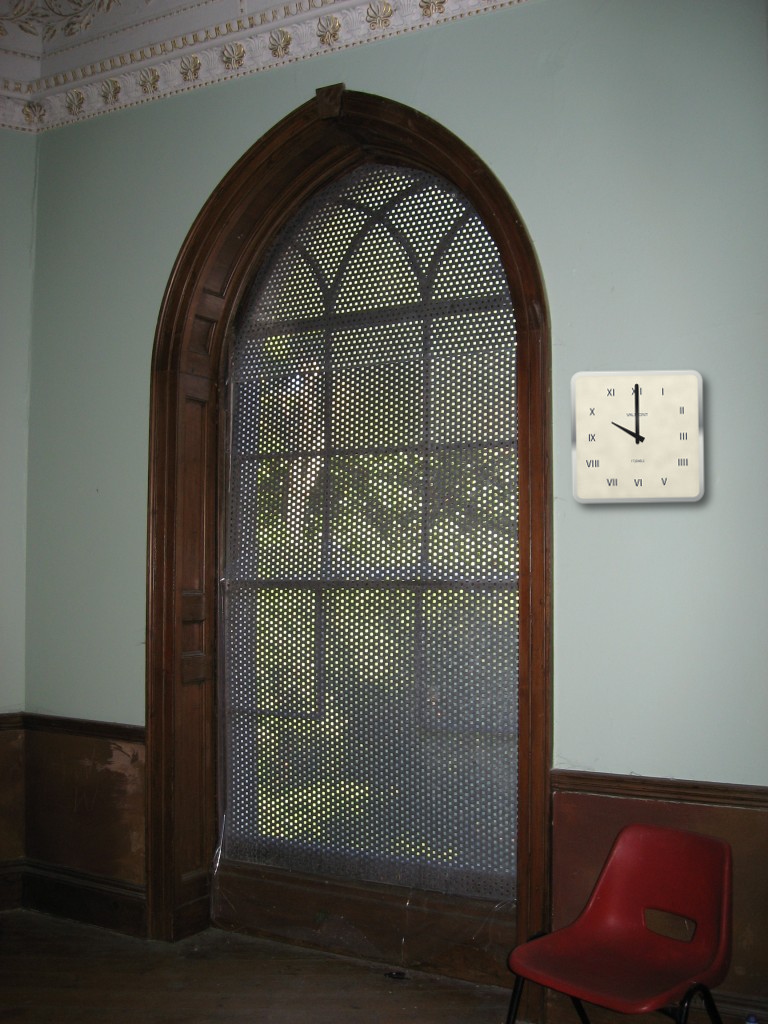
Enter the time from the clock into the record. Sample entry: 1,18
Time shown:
10,00
